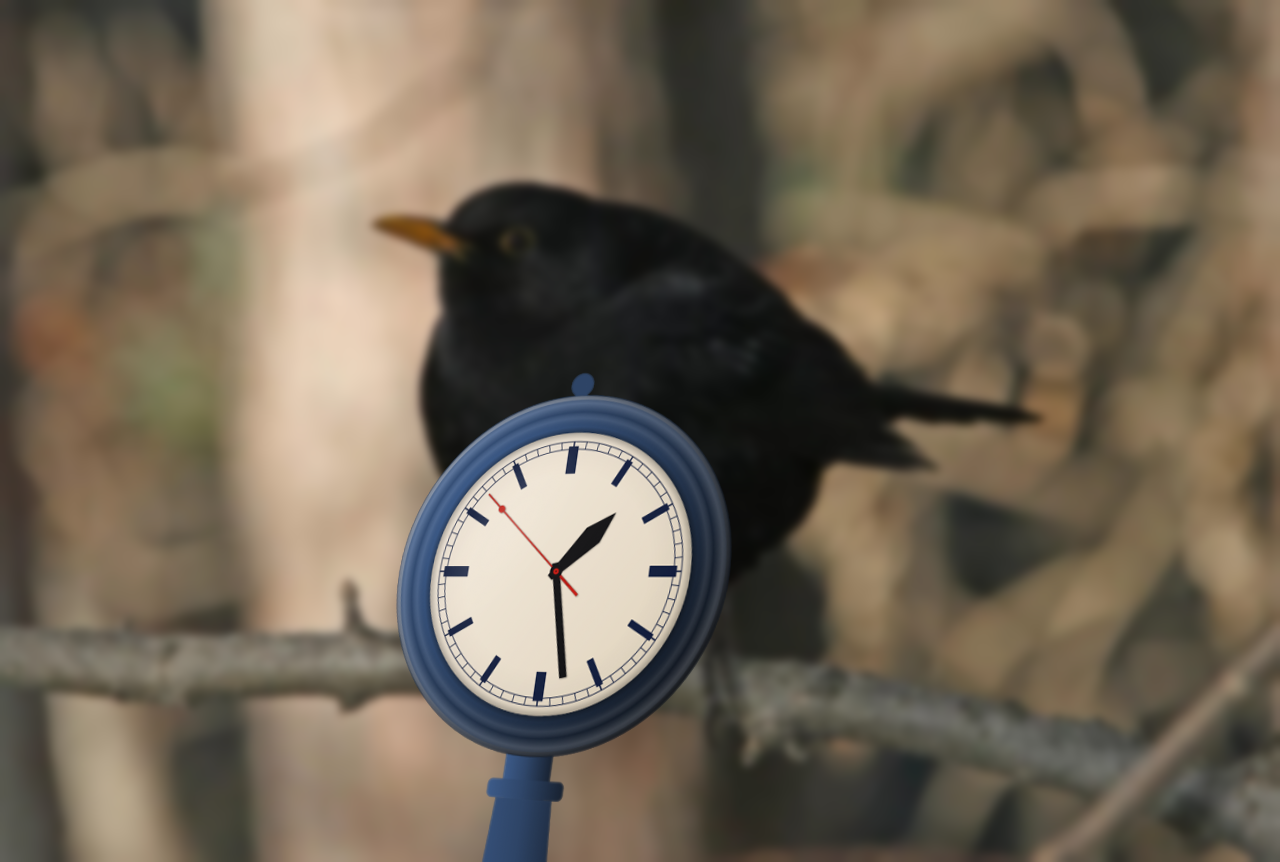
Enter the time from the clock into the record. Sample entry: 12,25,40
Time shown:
1,27,52
